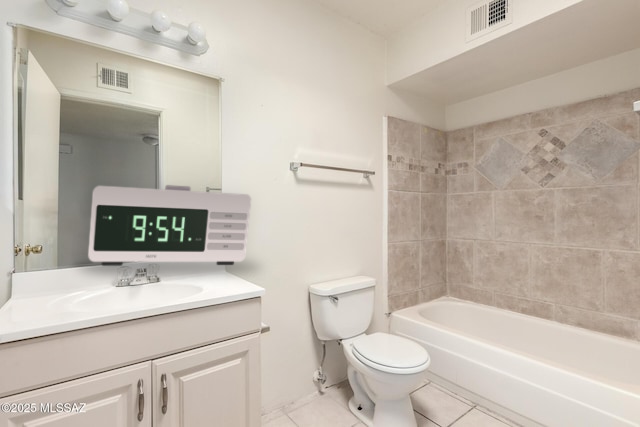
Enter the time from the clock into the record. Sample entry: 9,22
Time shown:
9,54
